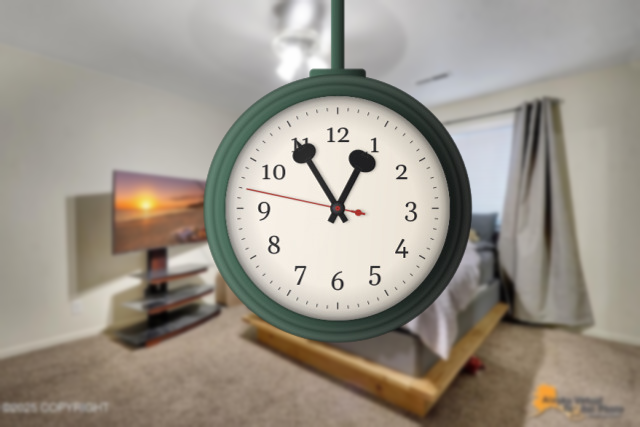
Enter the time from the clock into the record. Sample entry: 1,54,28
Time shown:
12,54,47
